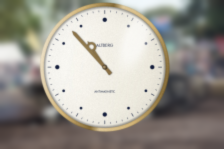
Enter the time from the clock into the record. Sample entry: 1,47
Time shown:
10,53
